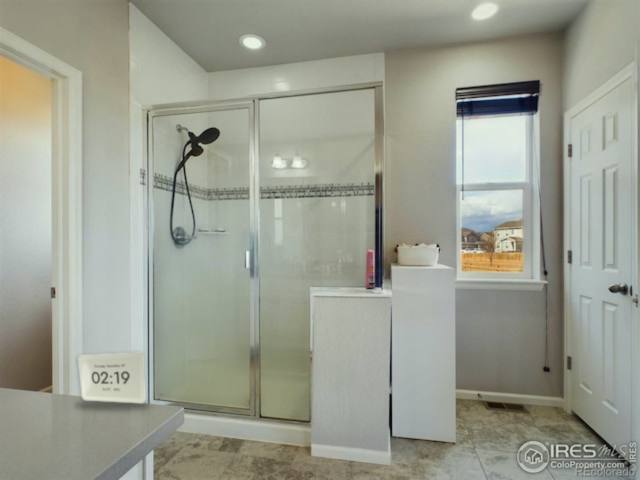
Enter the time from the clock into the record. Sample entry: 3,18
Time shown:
2,19
